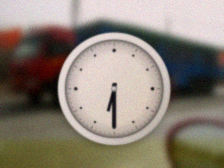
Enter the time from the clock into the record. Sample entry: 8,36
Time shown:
6,30
